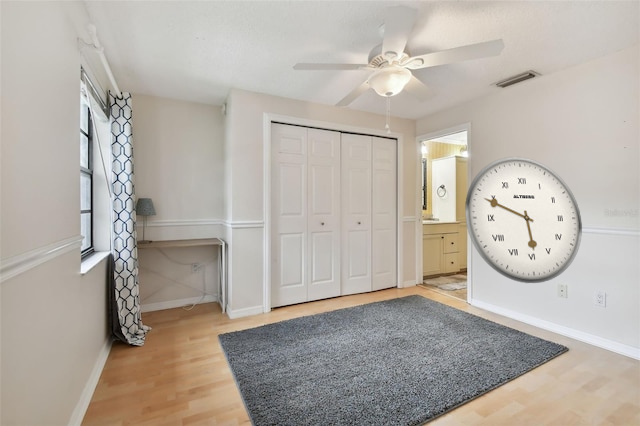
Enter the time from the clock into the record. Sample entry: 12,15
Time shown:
5,49
